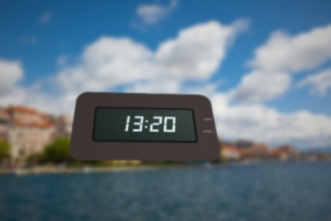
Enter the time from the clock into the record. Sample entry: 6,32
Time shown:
13,20
